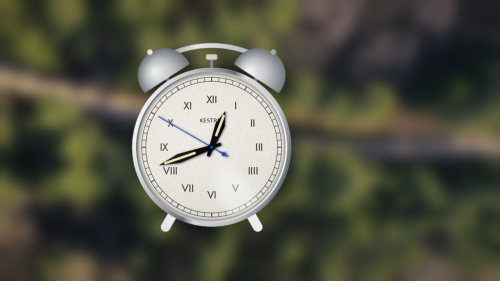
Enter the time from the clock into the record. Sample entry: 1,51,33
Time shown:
12,41,50
